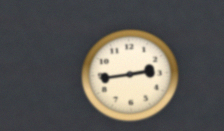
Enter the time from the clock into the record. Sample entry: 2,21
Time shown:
2,44
